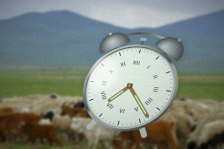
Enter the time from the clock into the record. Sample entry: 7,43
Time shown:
7,23
